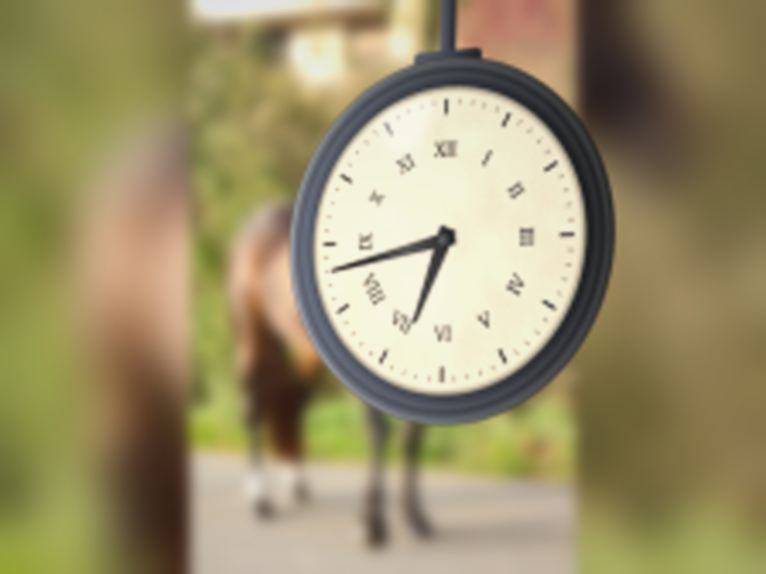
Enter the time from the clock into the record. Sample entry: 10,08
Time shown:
6,43
